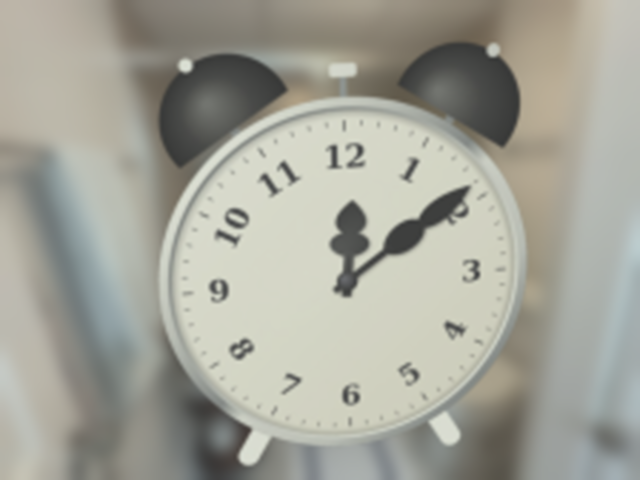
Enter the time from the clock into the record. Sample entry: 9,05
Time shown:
12,09
